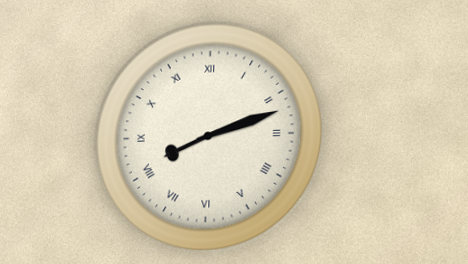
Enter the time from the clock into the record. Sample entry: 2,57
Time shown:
8,12
